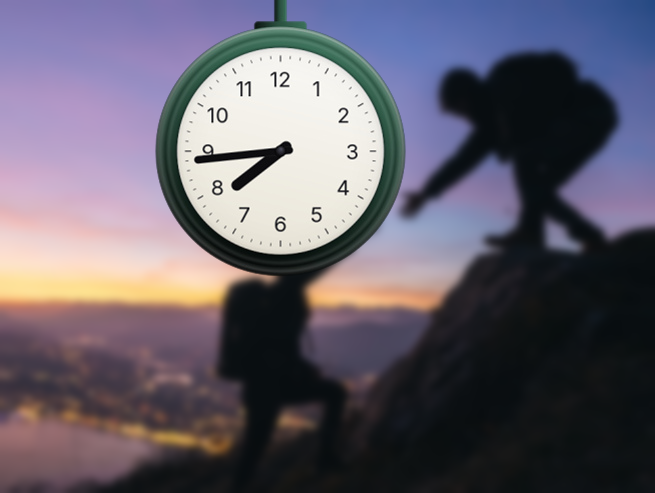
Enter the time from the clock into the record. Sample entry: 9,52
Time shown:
7,44
